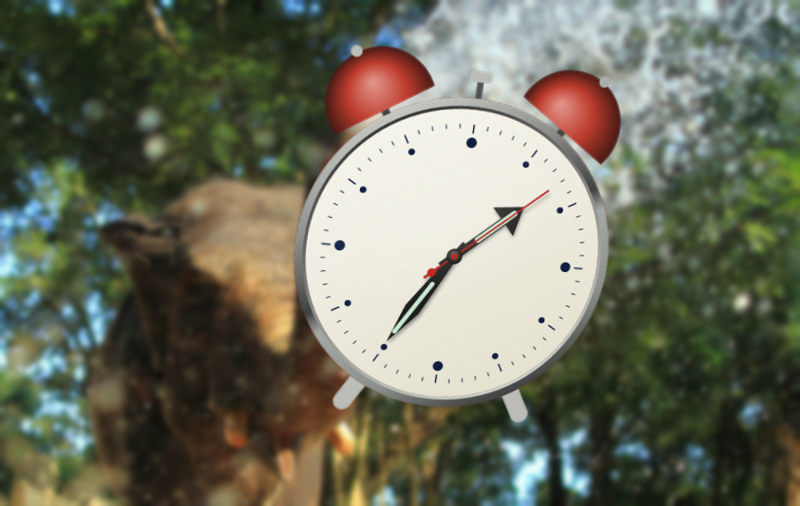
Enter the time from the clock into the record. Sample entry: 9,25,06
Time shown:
1,35,08
